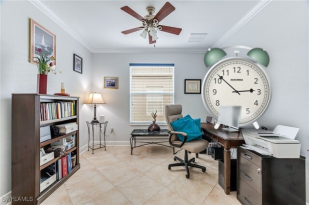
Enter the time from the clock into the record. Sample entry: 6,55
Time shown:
2,52
